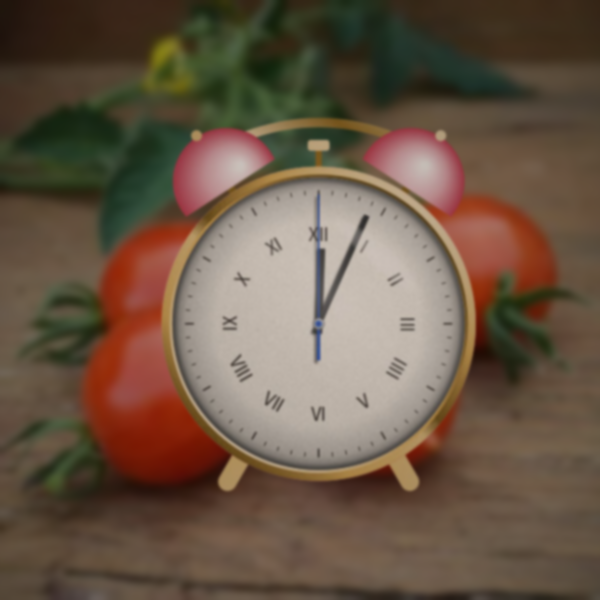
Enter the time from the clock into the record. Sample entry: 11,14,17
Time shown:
12,04,00
